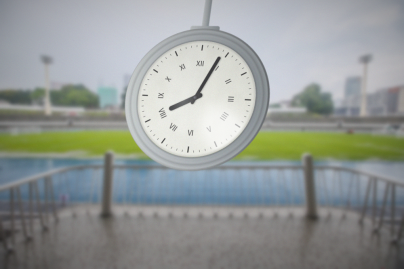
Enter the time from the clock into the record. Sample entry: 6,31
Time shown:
8,04
